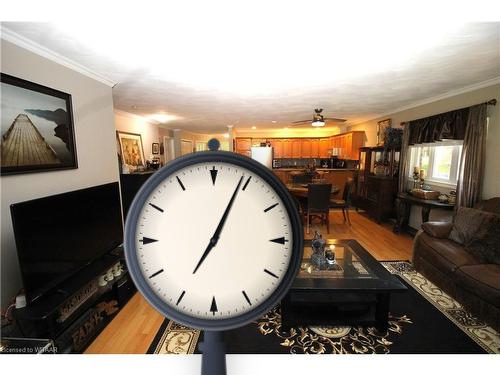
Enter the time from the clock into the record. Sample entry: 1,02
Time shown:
7,04
